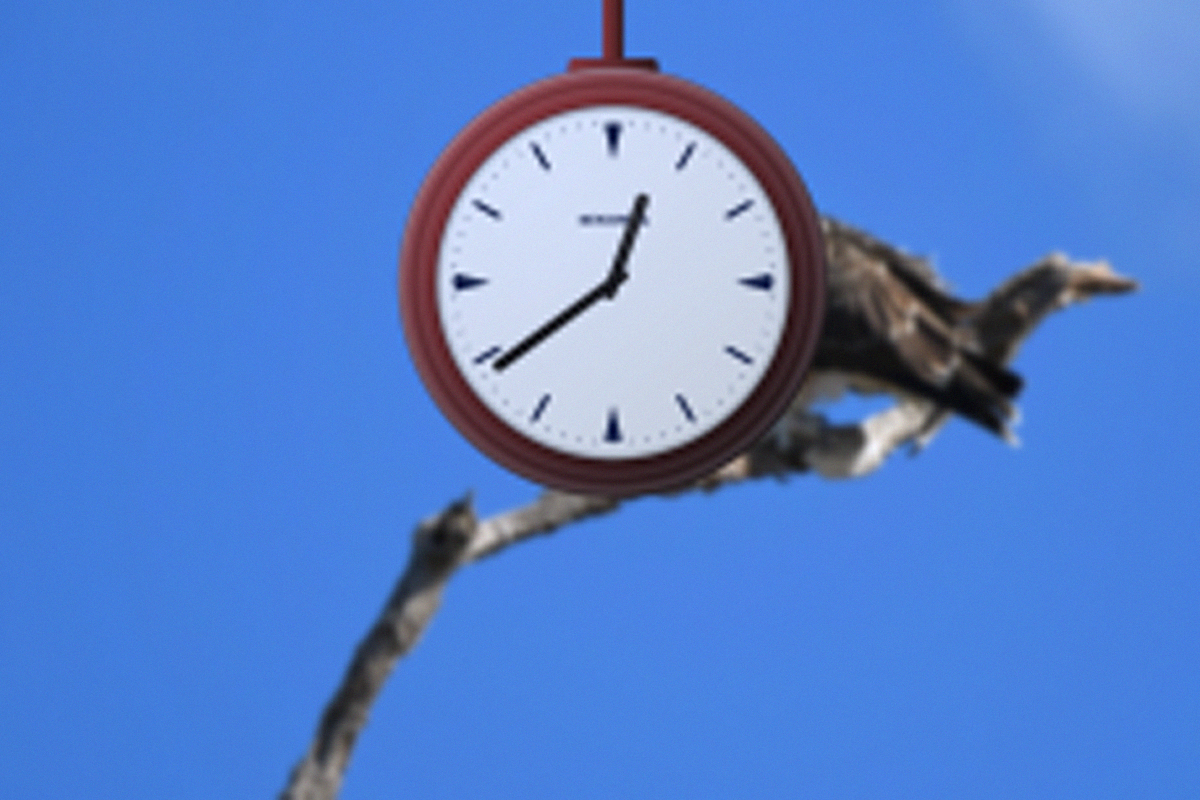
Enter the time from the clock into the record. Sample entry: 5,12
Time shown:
12,39
